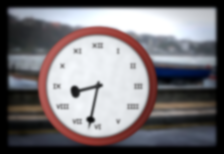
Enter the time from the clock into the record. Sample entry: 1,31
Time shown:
8,32
